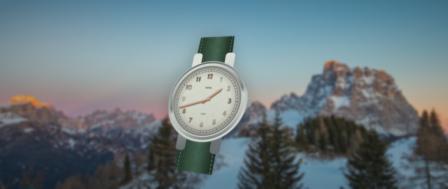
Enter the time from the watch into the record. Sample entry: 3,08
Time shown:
1,42
